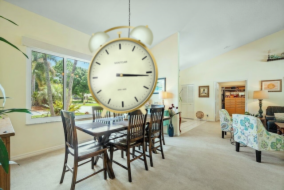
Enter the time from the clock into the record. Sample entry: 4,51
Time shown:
3,16
